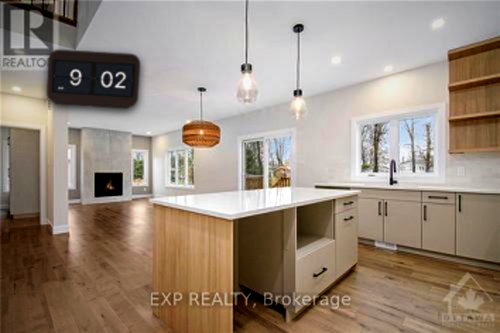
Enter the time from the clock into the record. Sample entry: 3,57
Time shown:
9,02
